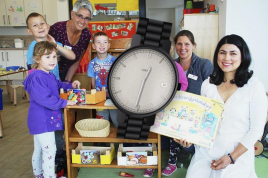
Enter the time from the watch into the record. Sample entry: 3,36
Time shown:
12,31
